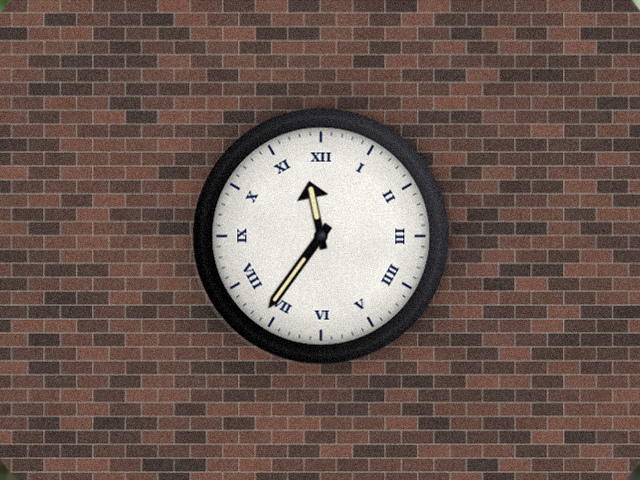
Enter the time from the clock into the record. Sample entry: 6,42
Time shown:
11,36
